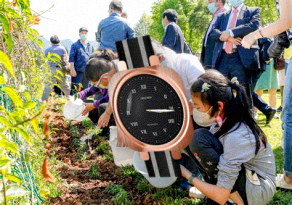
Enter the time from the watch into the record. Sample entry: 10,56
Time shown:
3,16
